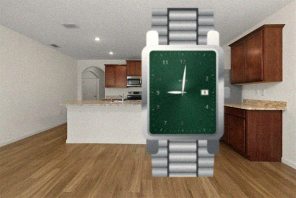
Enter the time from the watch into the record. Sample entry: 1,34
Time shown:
9,01
